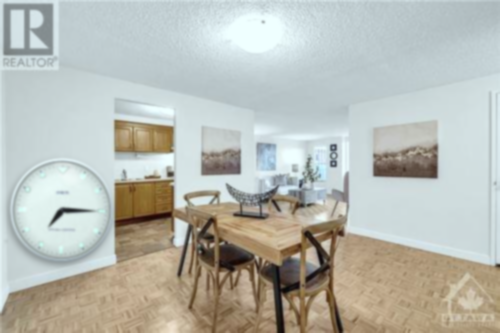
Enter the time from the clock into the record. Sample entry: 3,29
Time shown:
7,15
